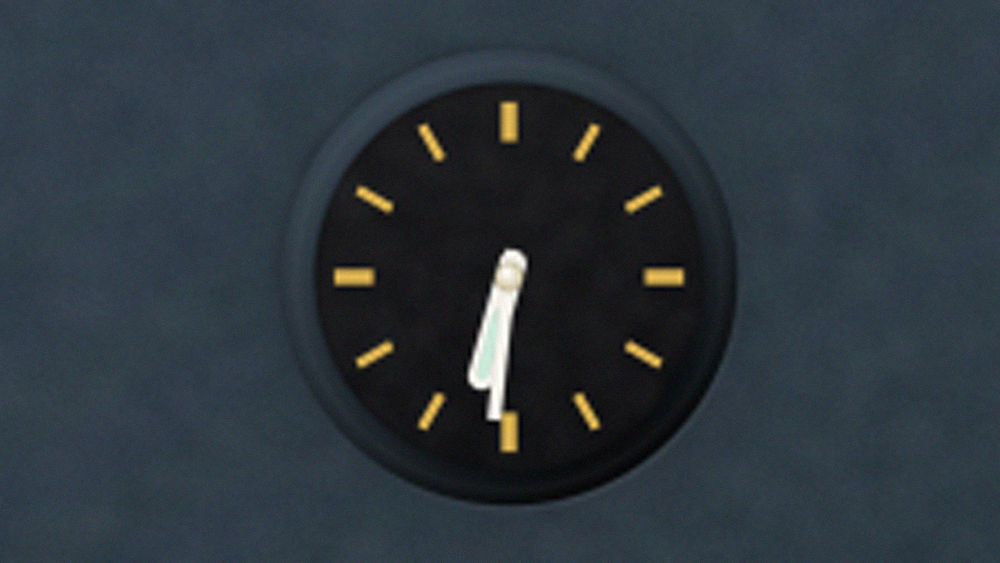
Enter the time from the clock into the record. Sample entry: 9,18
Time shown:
6,31
